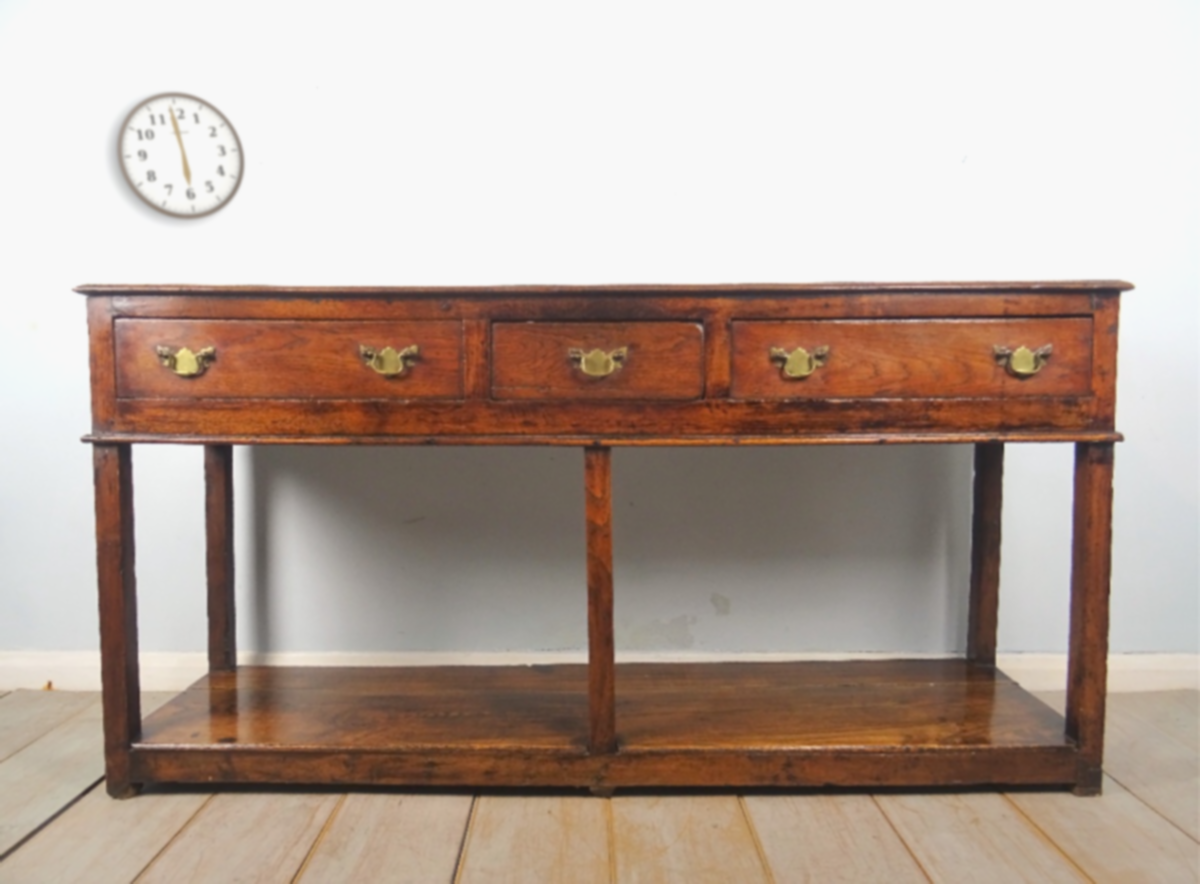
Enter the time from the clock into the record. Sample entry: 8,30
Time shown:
5,59
